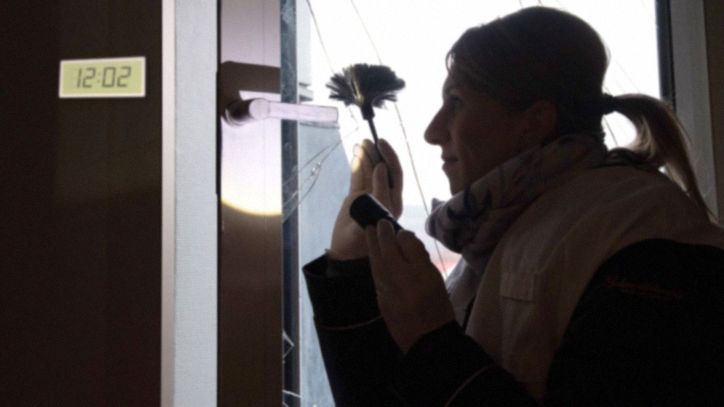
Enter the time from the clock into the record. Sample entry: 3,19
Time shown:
12,02
